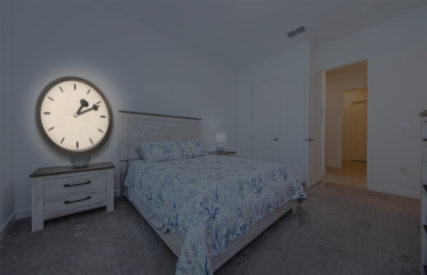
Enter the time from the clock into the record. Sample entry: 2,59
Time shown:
1,11
